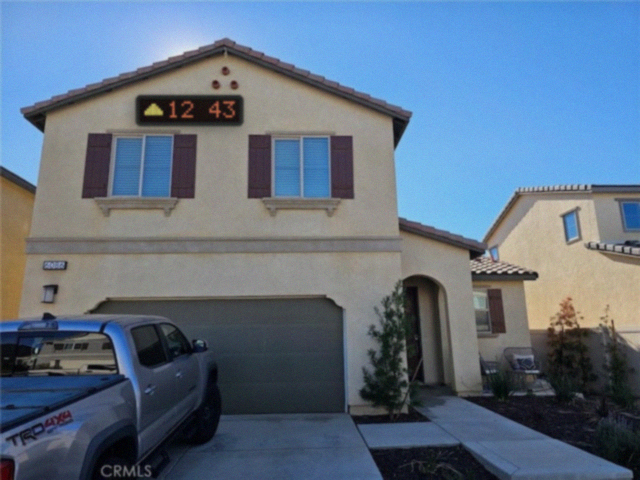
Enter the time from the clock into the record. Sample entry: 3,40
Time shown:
12,43
